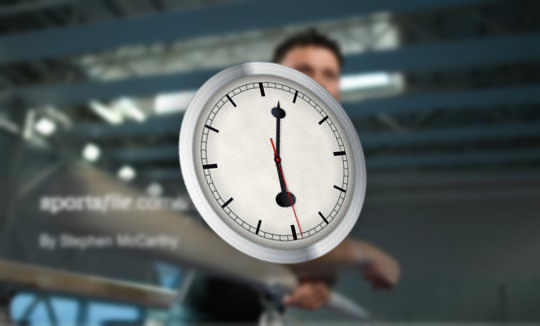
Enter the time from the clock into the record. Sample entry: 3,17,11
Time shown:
6,02,29
